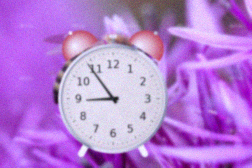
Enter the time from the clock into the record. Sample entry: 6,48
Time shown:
8,54
